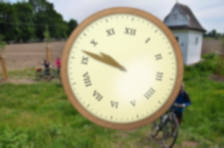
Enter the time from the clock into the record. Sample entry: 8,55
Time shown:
9,47
